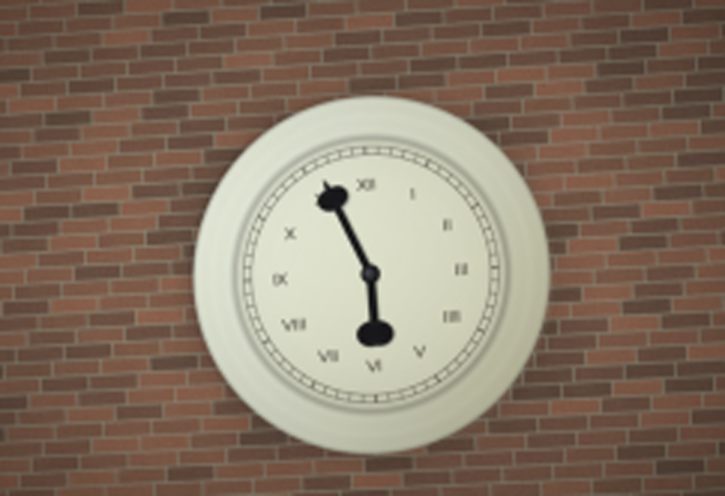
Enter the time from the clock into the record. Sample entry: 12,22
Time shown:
5,56
